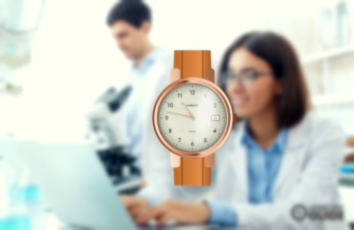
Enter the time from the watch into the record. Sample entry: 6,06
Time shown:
10,47
